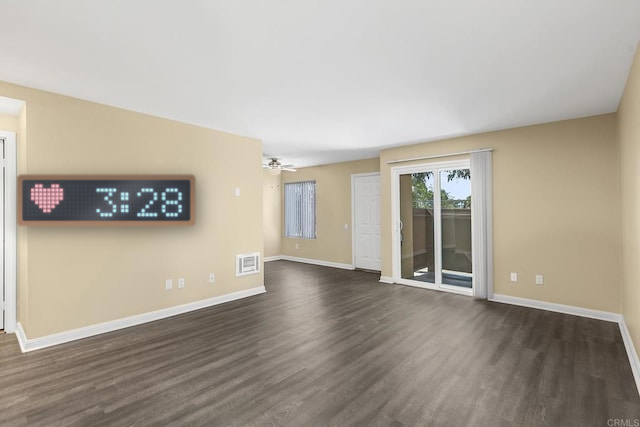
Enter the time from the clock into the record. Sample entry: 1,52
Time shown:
3,28
